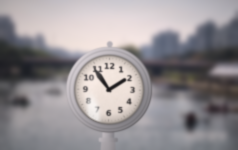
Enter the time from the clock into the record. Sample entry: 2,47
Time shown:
1,54
